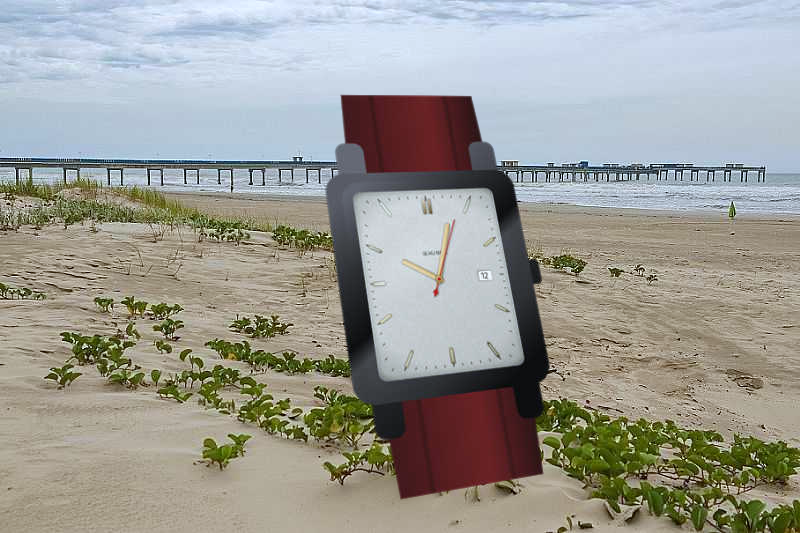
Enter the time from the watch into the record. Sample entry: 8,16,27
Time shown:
10,03,04
